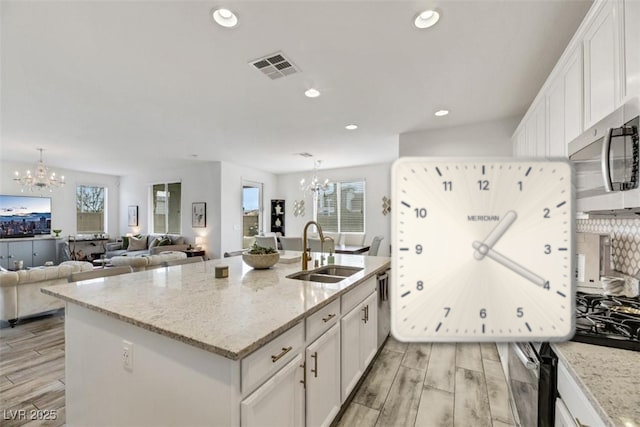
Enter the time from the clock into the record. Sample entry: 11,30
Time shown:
1,20
